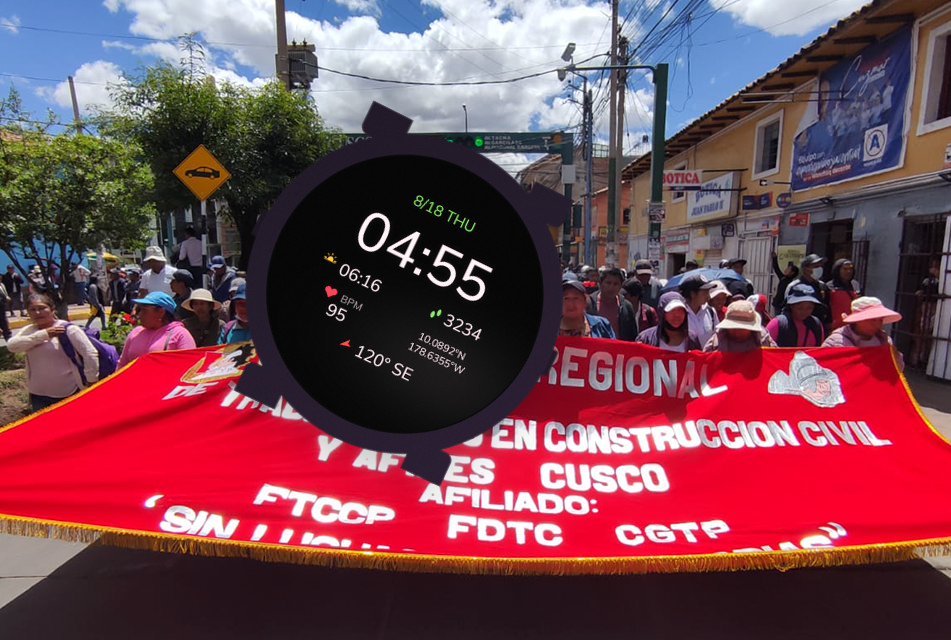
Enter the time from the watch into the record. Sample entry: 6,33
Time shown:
4,55
